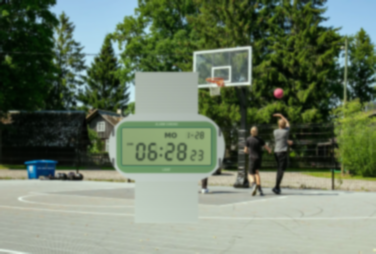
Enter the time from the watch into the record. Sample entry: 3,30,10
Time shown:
6,28,23
